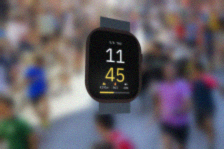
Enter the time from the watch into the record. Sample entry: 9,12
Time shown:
11,45
